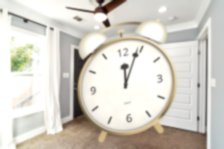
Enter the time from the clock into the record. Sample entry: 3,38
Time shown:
12,04
